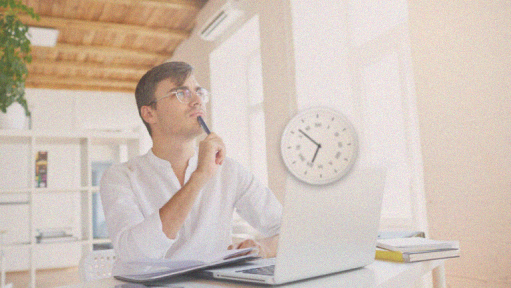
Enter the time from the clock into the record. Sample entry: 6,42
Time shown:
6,52
